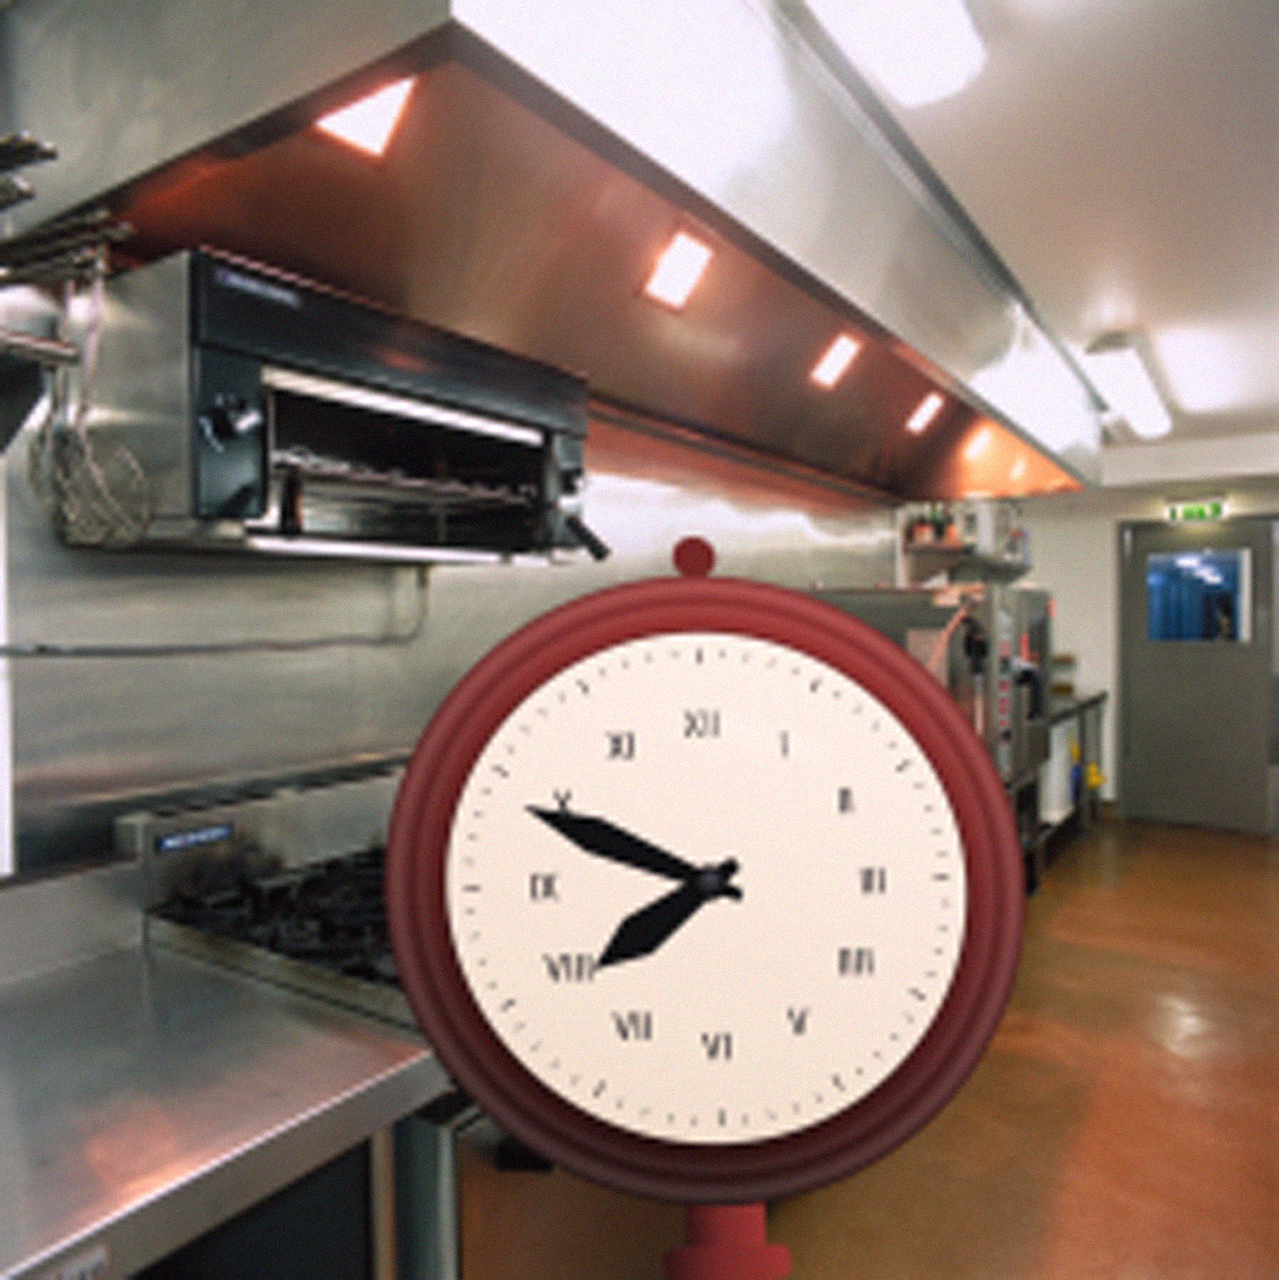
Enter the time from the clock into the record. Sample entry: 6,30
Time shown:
7,49
